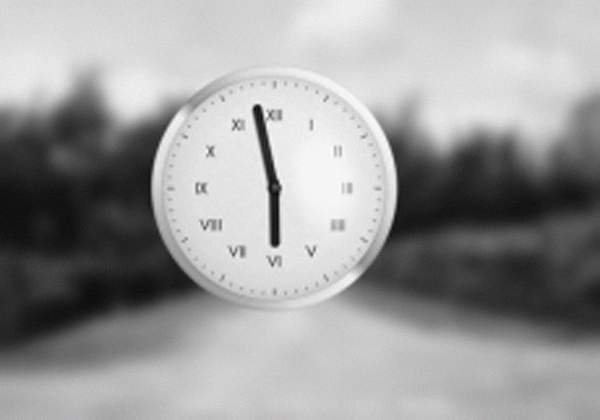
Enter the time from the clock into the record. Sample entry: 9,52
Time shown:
5,58
